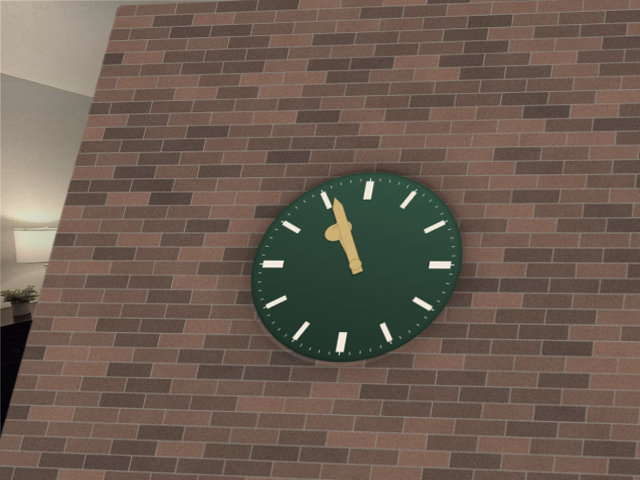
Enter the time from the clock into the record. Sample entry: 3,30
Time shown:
10,56
